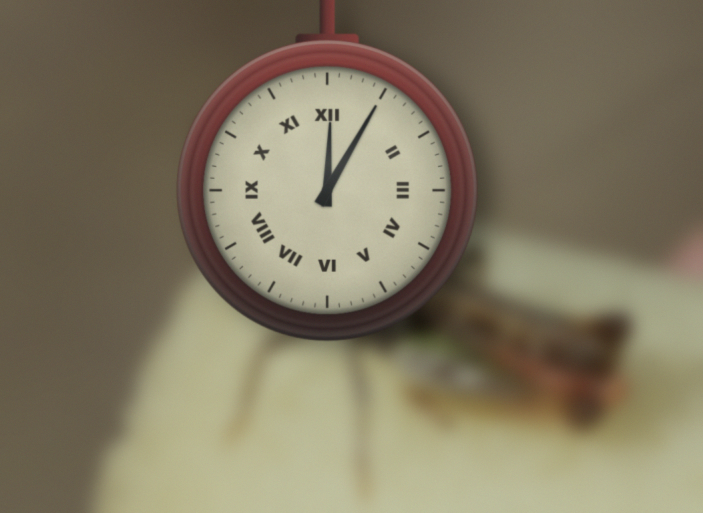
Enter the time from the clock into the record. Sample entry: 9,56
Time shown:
12,05
